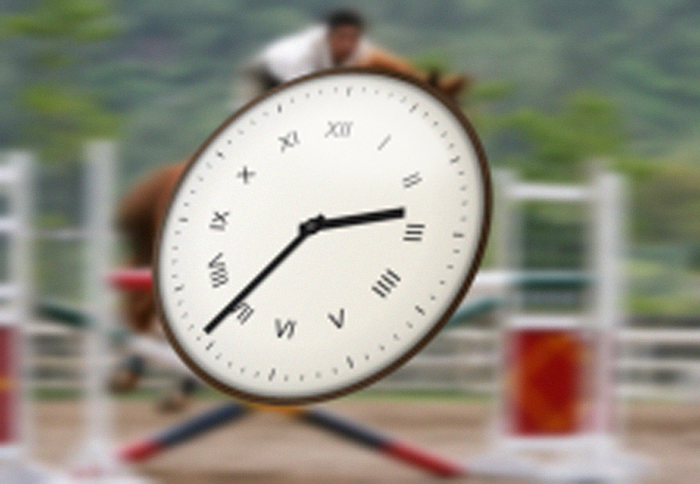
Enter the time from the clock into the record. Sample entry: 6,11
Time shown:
2,36
